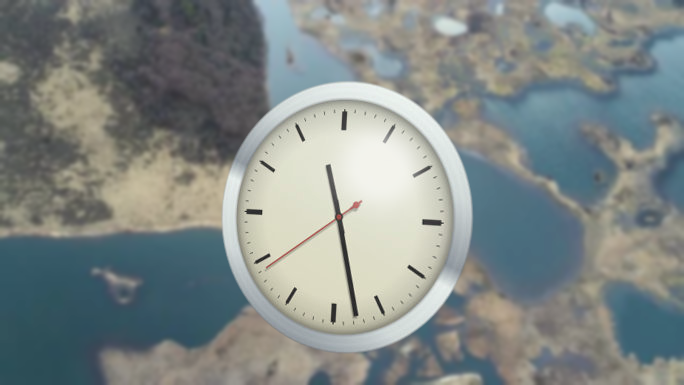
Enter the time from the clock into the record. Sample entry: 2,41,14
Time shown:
11,27,39
